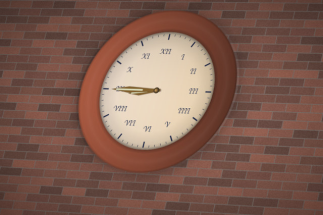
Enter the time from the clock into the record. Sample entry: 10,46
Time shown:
8,45
